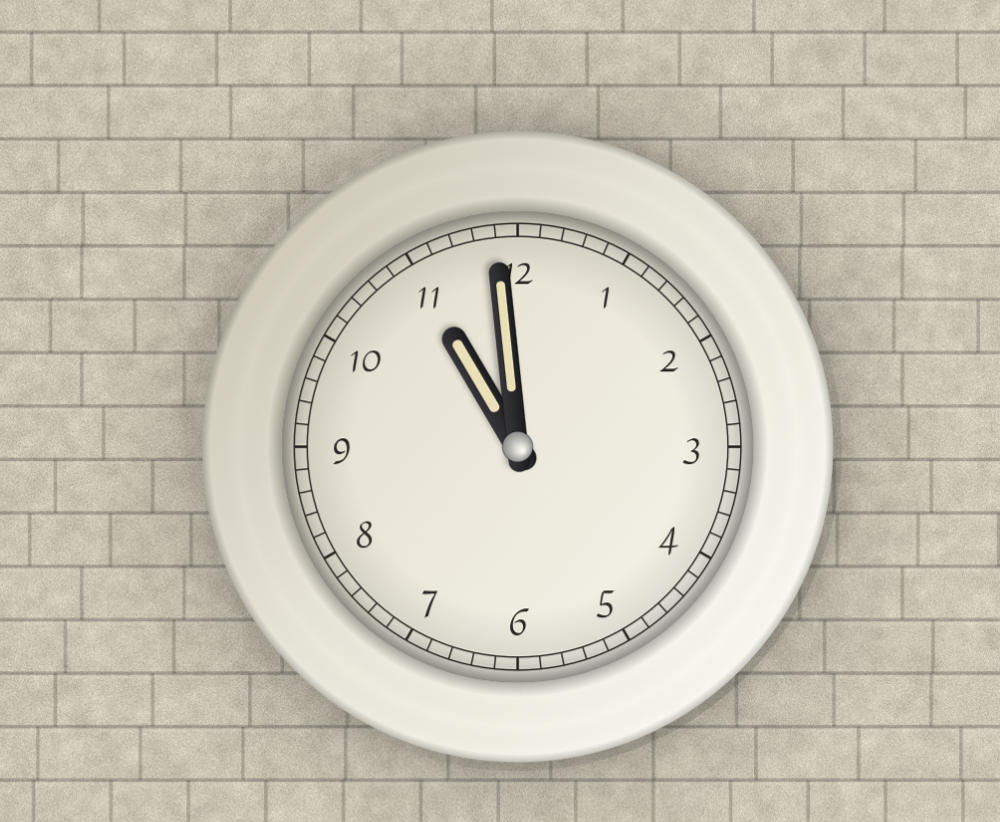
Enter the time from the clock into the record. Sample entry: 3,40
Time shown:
10,59
